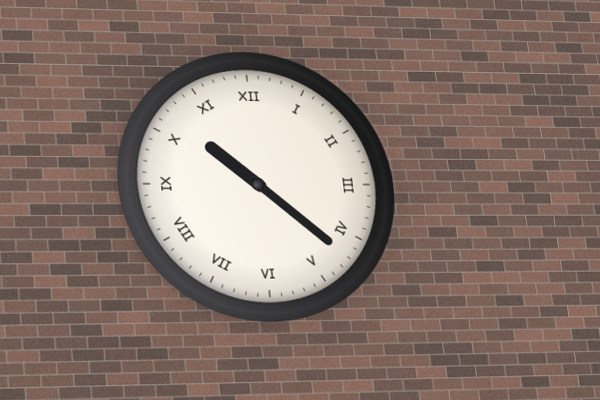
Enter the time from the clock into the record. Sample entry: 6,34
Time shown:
10,22
